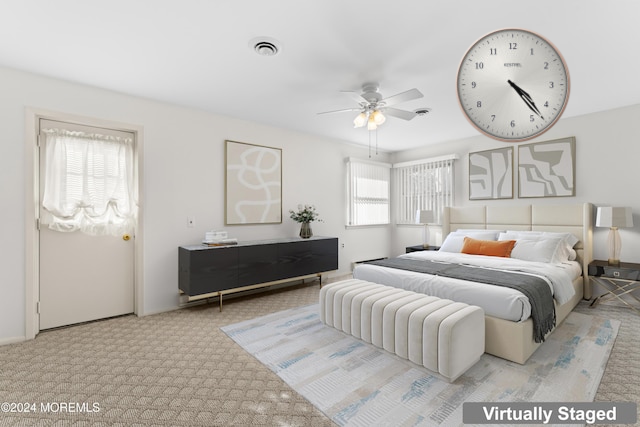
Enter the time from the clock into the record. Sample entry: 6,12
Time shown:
4,23
